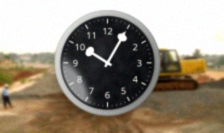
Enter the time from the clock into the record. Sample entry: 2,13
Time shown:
10,05
